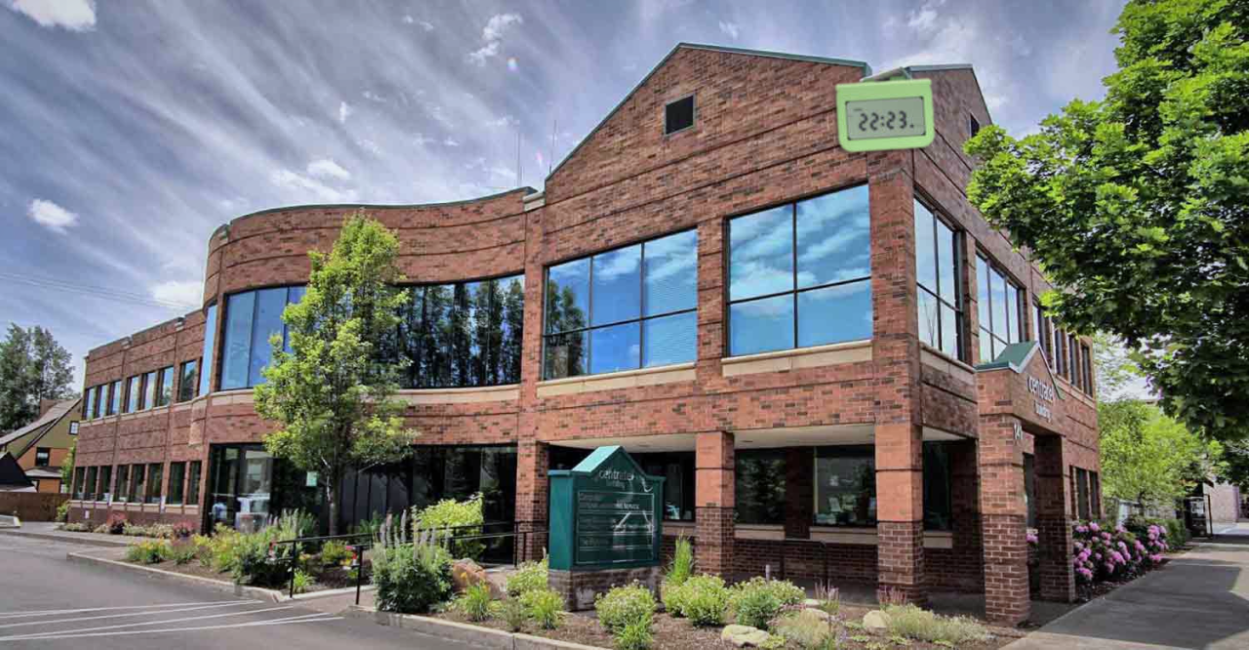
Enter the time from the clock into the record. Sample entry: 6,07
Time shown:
22,23
